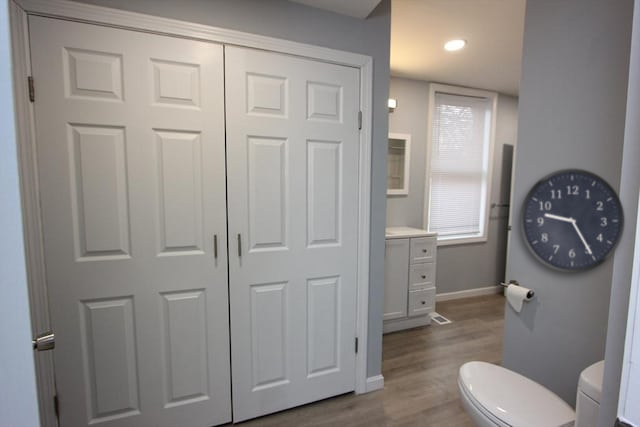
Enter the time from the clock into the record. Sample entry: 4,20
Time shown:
9,25
